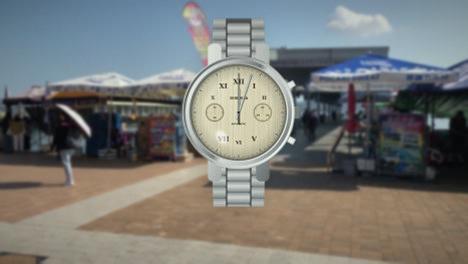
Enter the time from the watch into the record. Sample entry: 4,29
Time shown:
12,03
